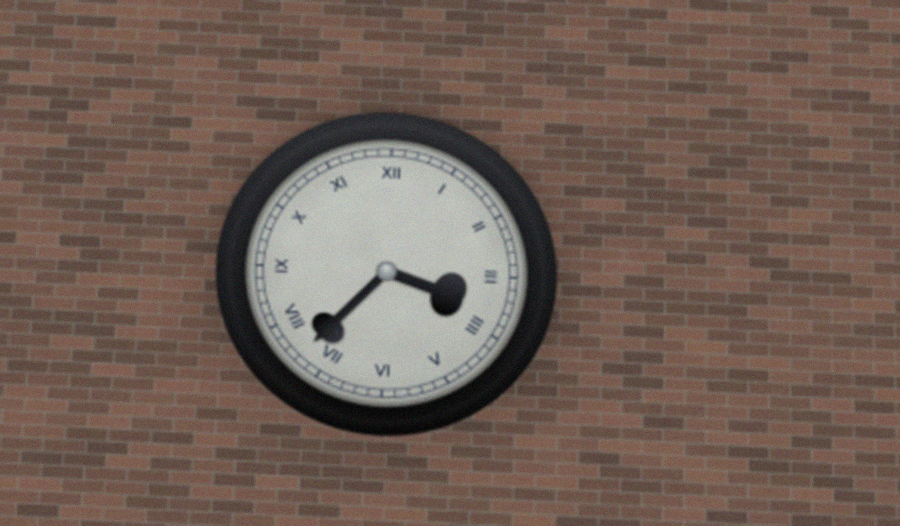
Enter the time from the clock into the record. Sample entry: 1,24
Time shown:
3,37
